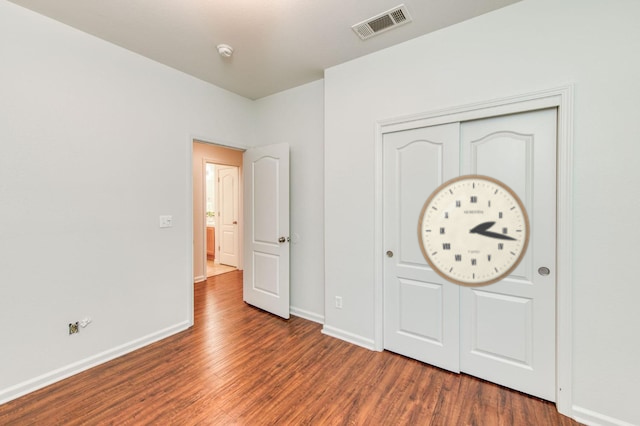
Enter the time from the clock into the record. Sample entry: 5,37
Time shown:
2,17
